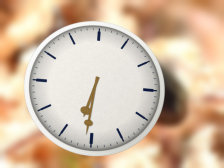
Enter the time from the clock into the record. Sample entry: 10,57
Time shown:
6,31
